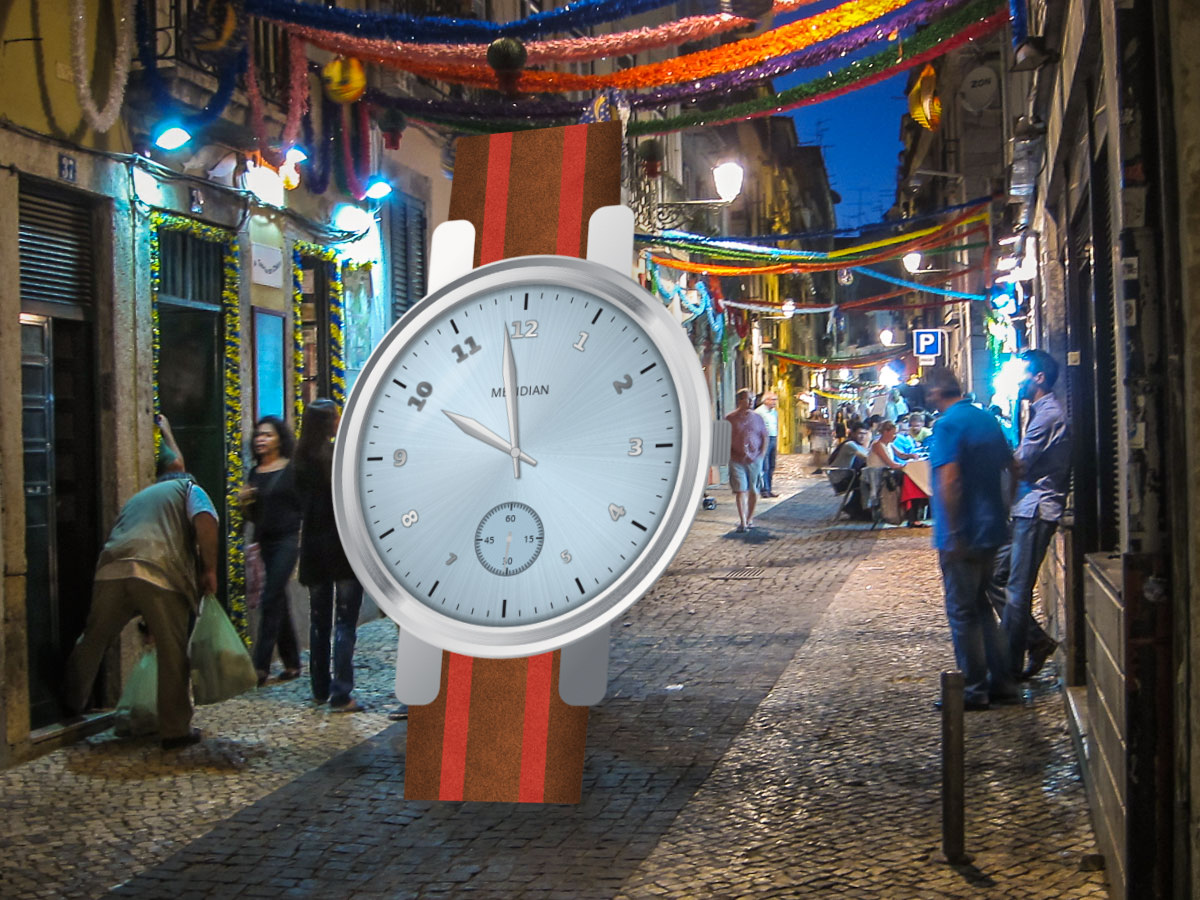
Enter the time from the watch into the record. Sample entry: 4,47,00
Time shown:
9,58,31
